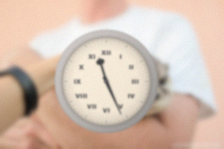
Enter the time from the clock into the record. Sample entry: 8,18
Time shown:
11,26
